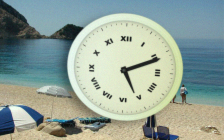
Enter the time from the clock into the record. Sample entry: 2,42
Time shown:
5,11
